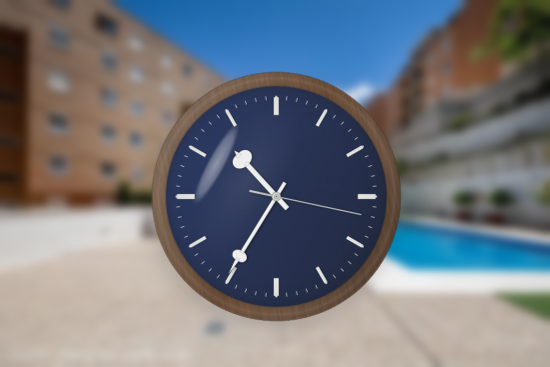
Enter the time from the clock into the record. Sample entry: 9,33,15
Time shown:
10,35,17
